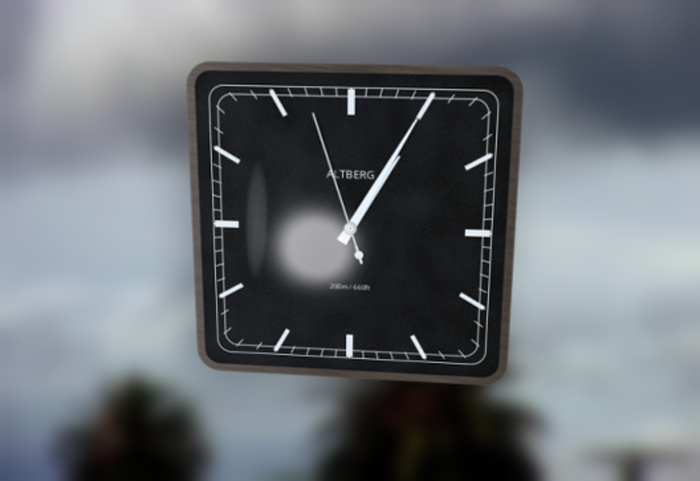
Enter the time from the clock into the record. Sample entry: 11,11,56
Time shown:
1,04,57
